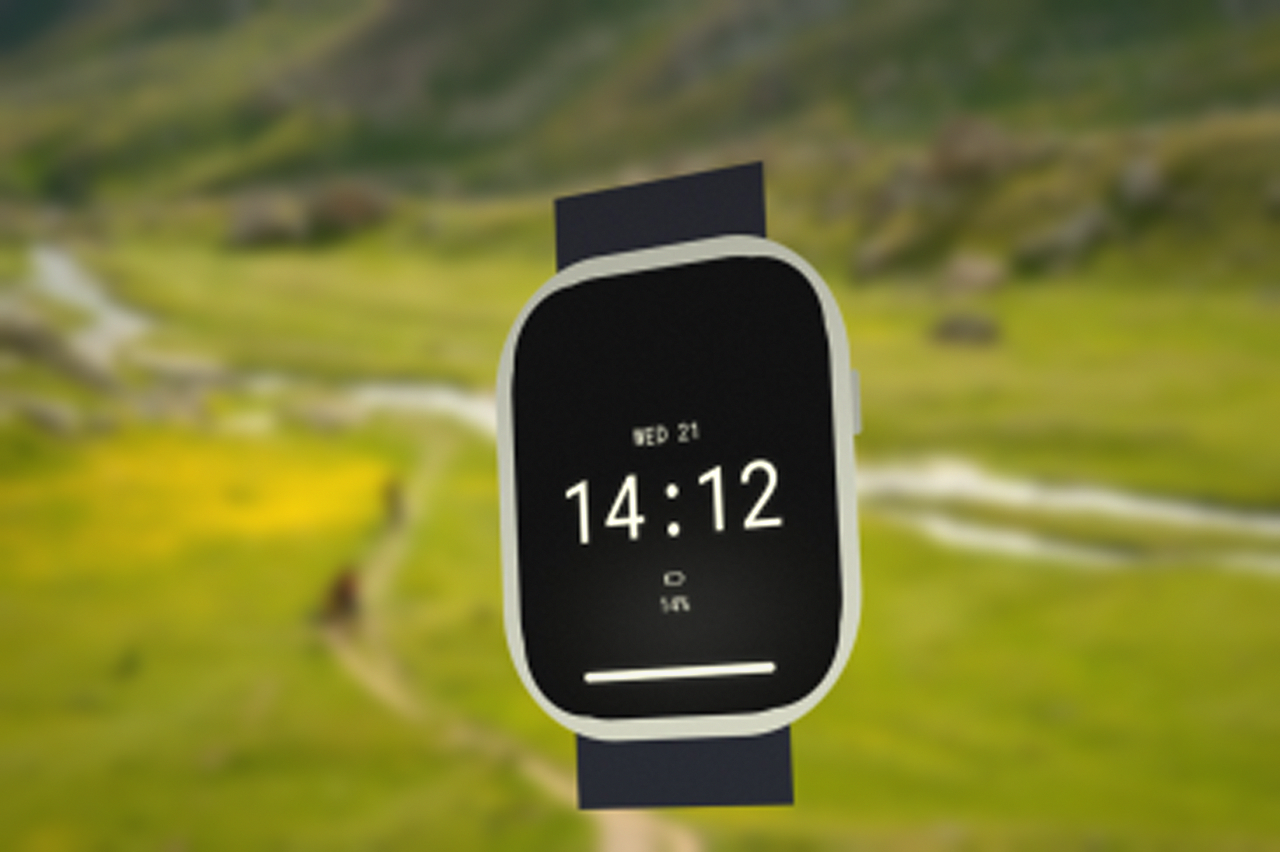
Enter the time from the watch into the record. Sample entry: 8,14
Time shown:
14,12
